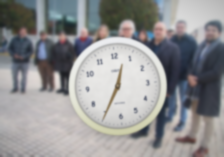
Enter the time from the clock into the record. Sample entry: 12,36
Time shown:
12,35
